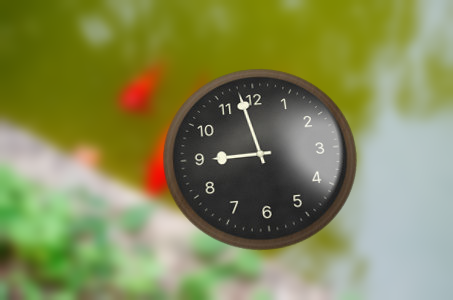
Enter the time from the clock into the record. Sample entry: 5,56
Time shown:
8,58
